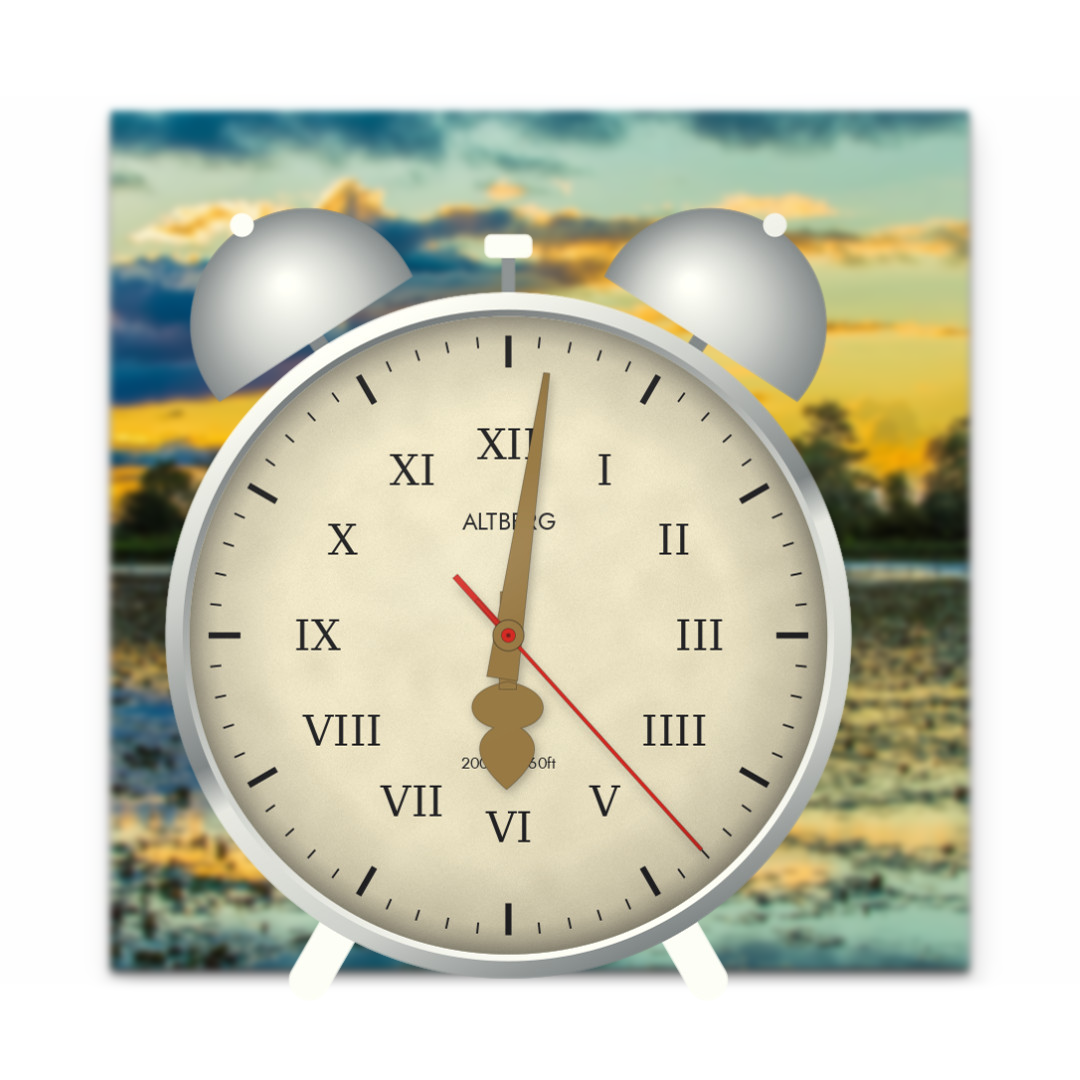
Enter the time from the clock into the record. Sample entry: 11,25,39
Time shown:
6,01,23
